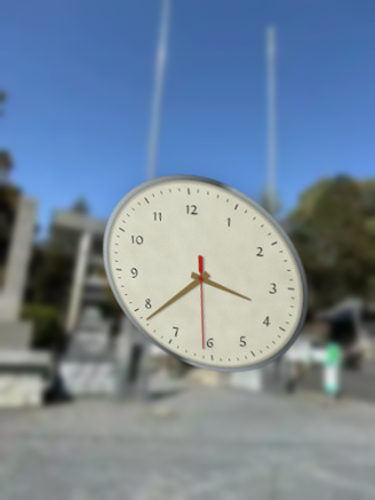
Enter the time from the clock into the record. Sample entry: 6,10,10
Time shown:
3,38,31
